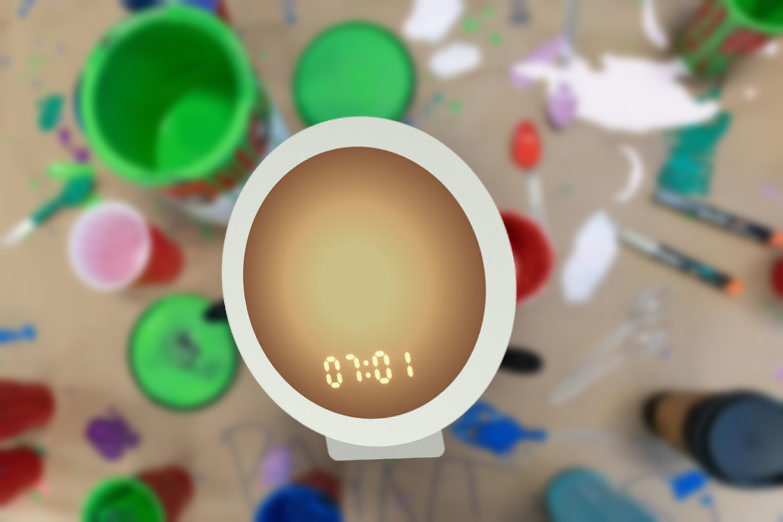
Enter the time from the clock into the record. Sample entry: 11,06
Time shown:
7,01
